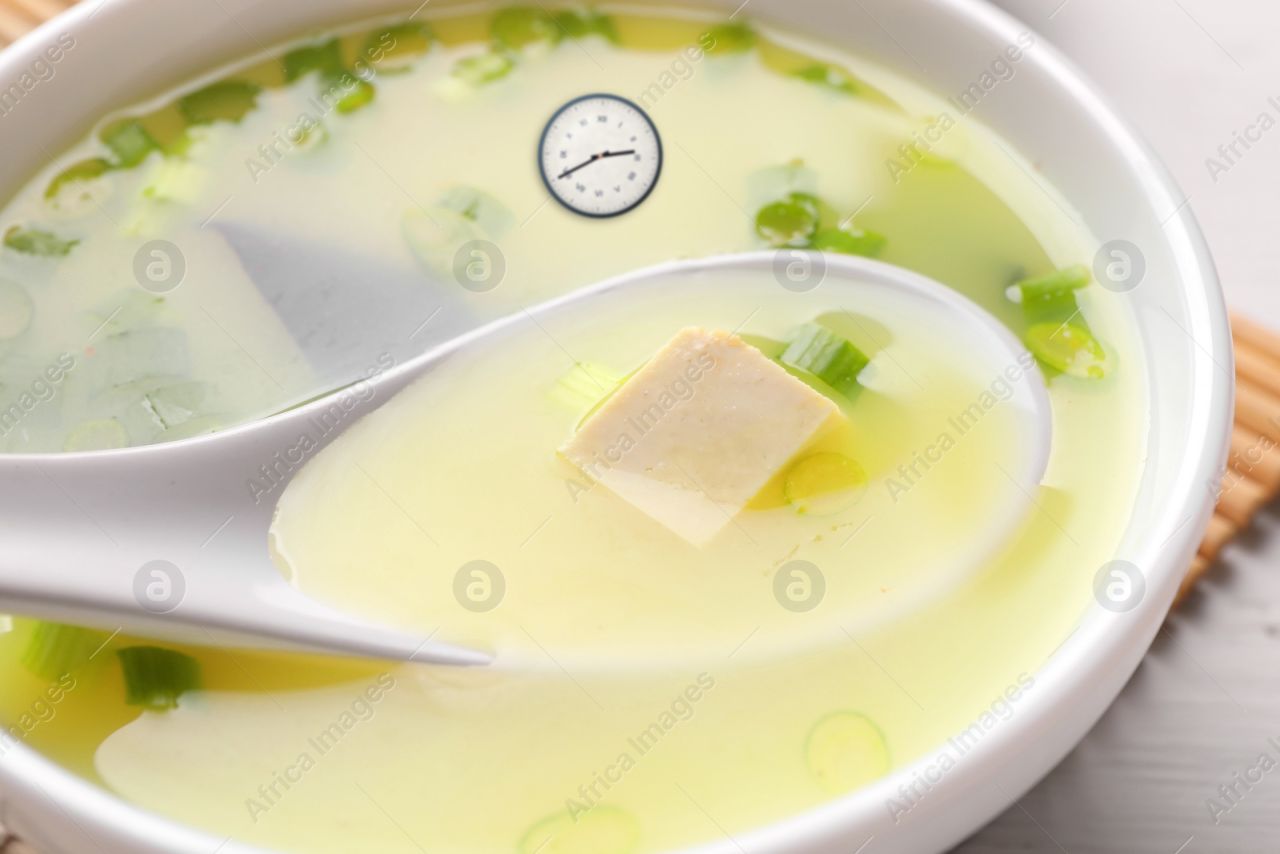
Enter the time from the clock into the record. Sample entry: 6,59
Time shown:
2,40
